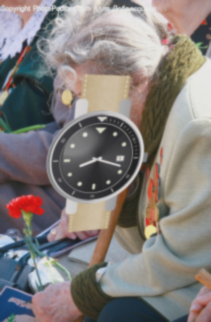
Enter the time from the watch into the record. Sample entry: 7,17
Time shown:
8,18
